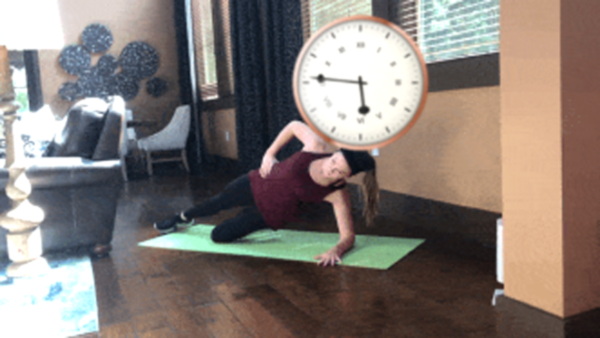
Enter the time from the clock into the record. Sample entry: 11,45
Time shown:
5,46
